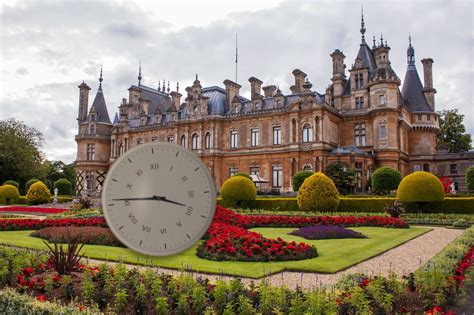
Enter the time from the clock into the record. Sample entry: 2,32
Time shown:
3,46
